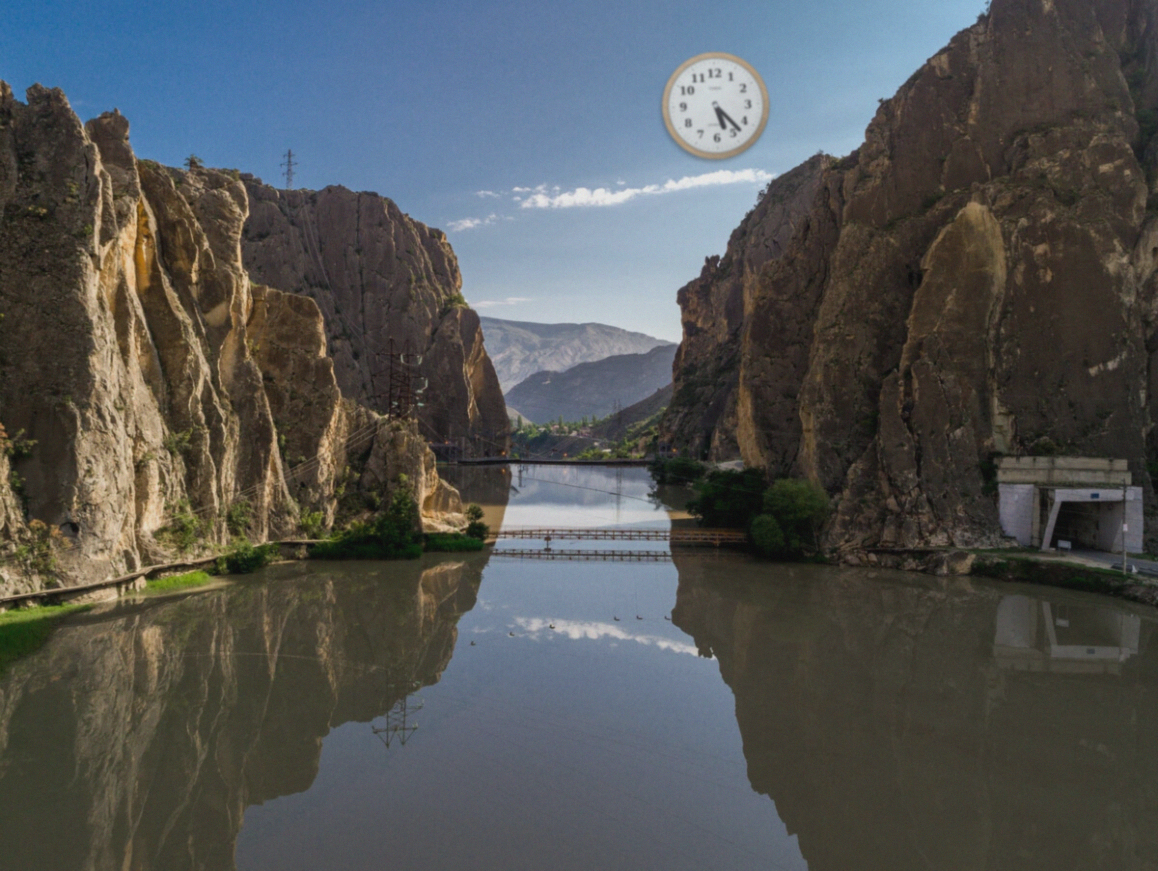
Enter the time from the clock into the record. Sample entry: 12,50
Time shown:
5,23
